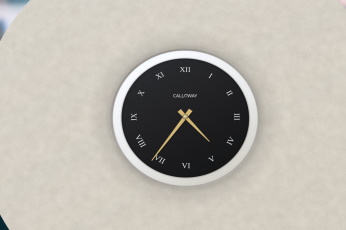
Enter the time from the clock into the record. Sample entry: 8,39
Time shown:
4,36
